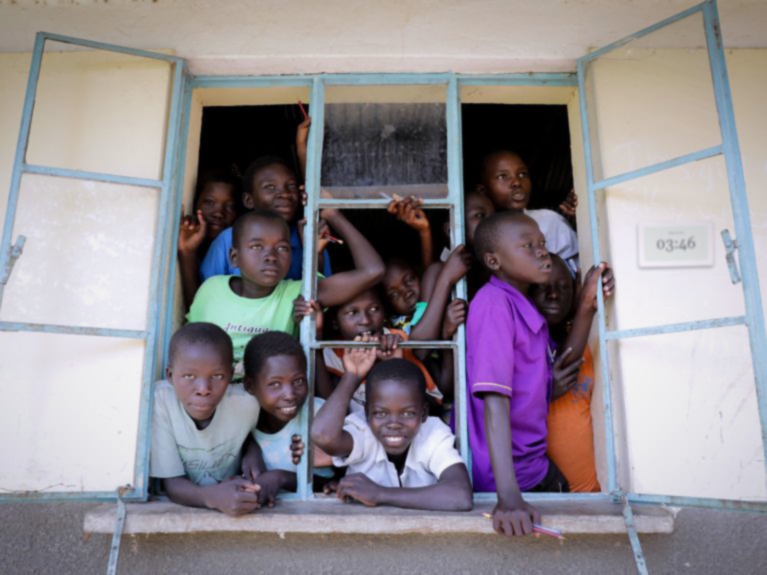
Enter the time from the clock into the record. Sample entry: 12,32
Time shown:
3,46
